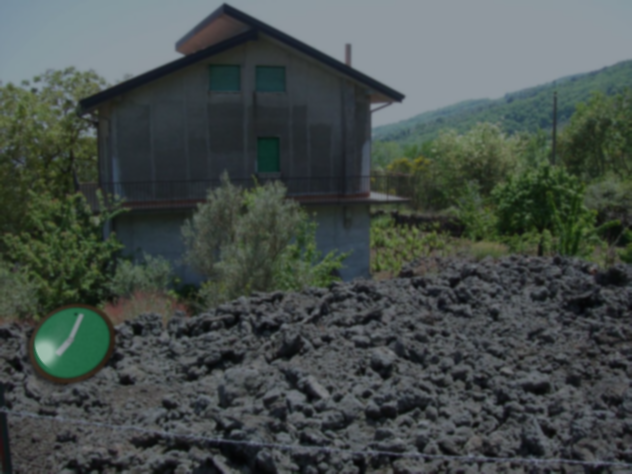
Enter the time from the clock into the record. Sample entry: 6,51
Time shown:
7,02
